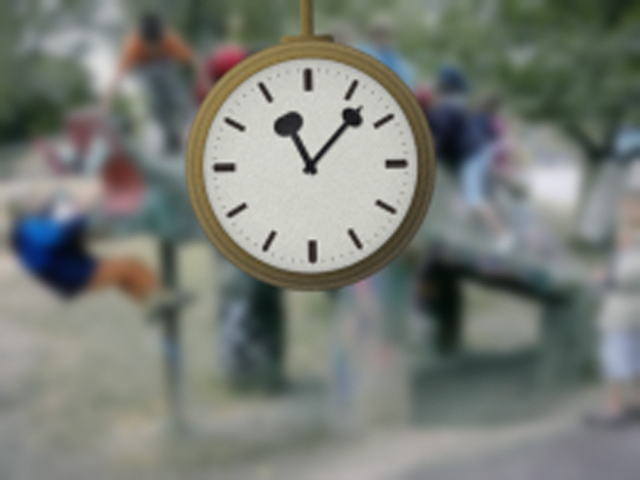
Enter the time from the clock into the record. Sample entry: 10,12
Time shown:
11,07
